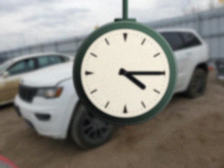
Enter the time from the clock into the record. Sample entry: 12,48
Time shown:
4,15
